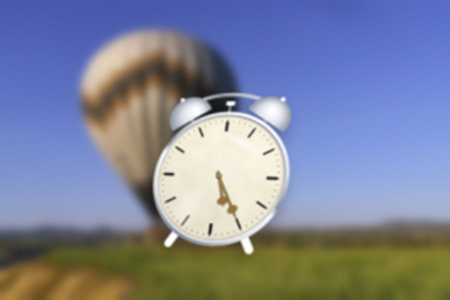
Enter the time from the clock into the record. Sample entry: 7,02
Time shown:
5,25
